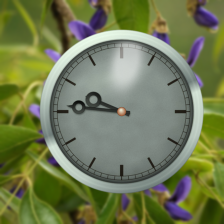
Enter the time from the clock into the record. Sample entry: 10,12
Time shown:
9,46
